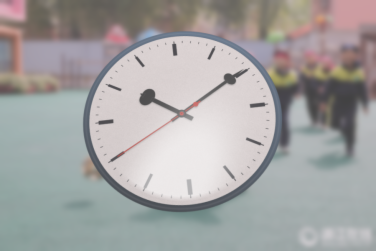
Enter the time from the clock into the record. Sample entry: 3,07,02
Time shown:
10,09,40
